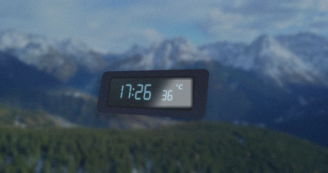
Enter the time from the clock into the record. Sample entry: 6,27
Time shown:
17,26
